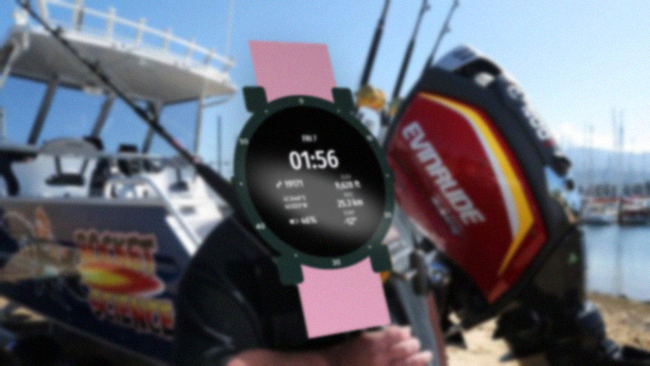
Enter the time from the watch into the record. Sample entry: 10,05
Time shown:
1,56
